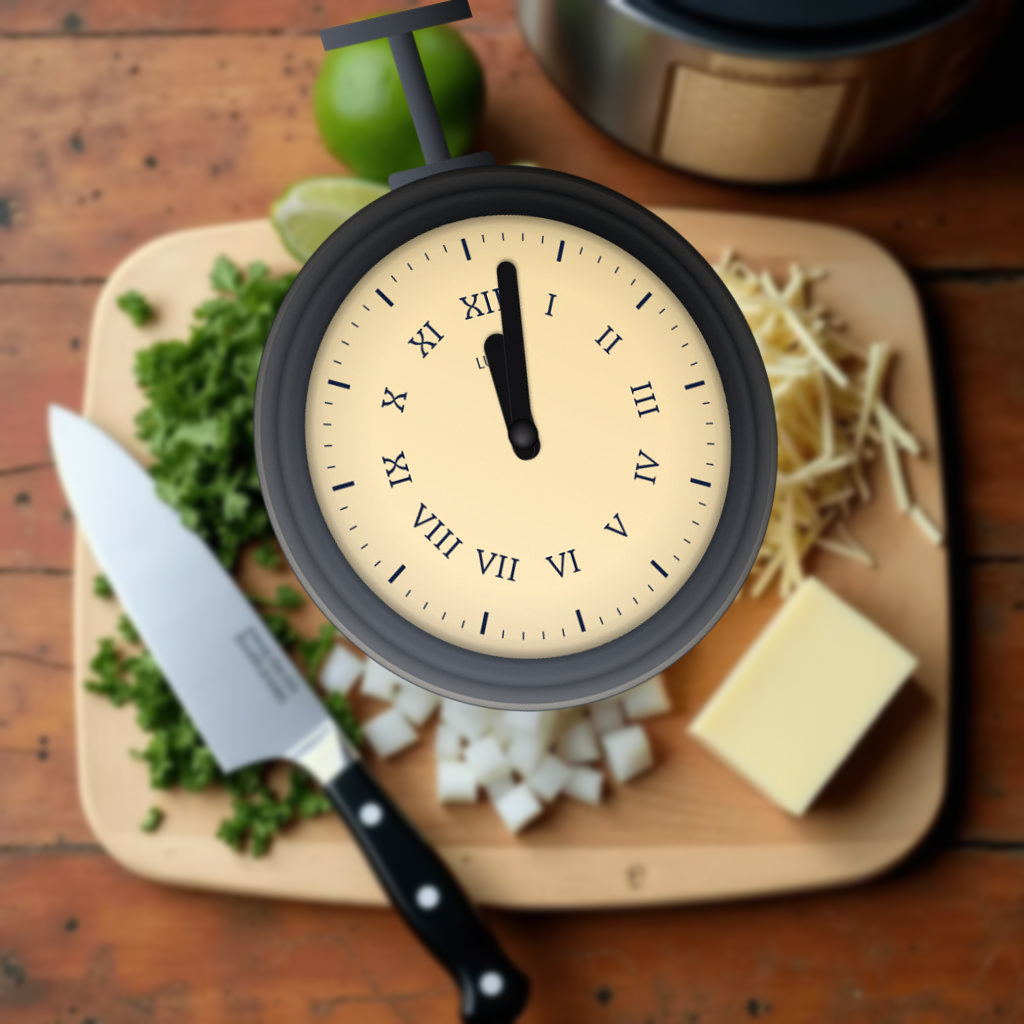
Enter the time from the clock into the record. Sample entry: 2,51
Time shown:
12,02
